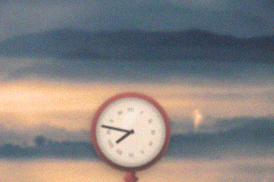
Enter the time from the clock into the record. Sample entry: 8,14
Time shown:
7,47
